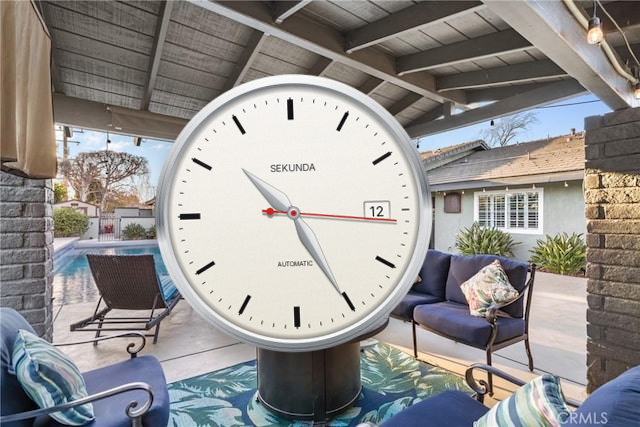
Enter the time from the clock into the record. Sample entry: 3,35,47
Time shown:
10,25,16
